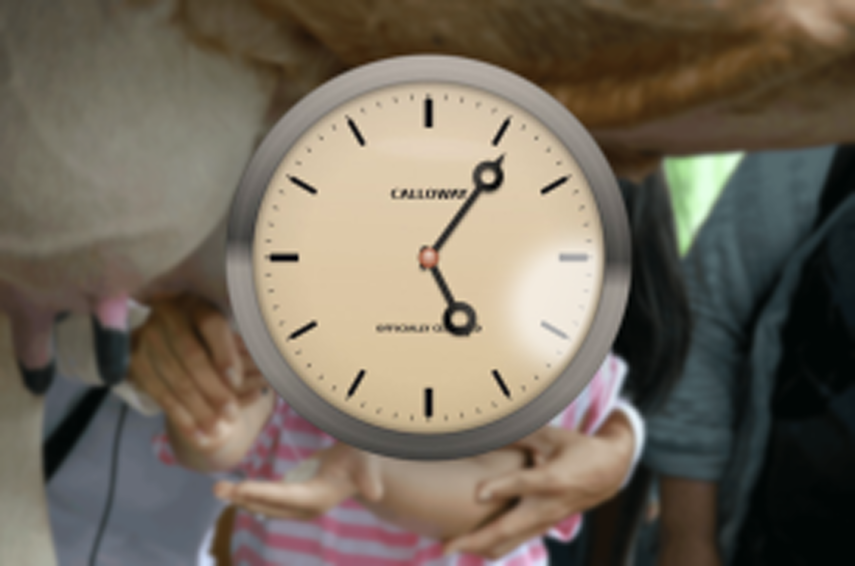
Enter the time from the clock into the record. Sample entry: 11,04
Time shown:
5,06
